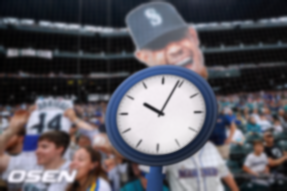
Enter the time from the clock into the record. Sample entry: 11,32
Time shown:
10,04
